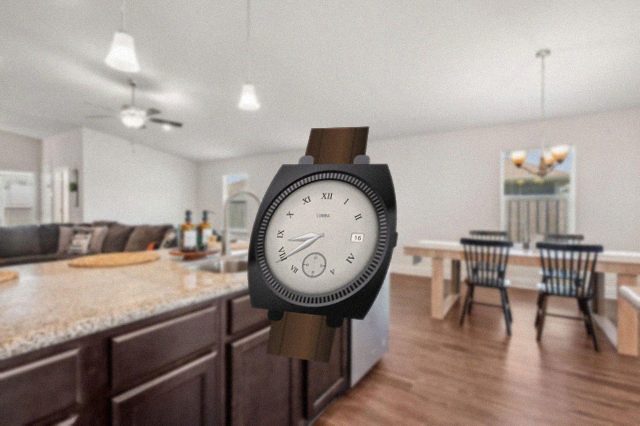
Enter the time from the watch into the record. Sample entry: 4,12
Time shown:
8,39
